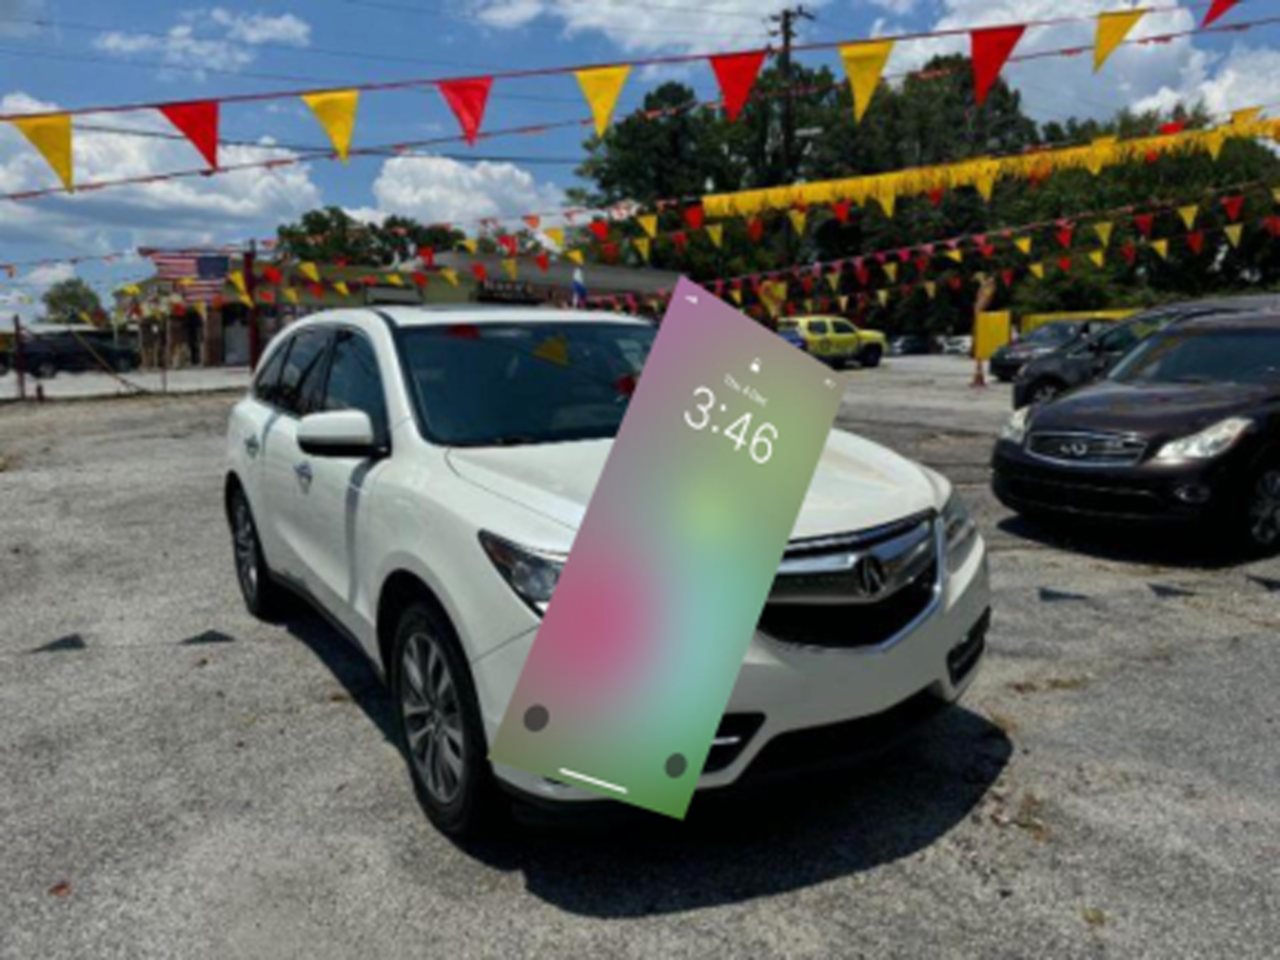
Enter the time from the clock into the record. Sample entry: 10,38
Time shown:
3,46
